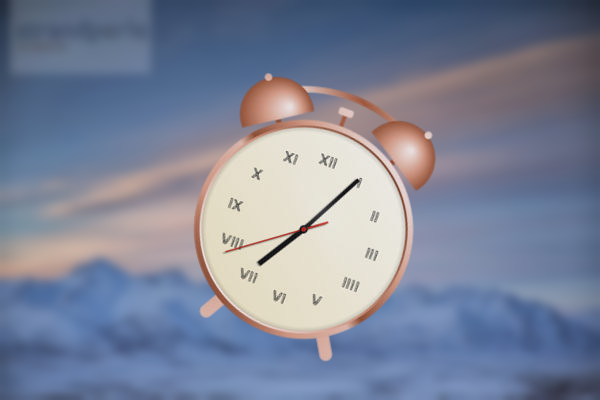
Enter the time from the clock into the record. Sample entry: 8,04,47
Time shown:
7,04,39
